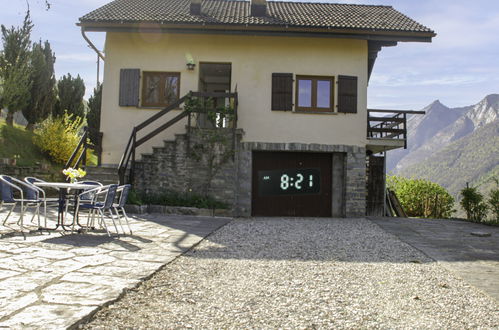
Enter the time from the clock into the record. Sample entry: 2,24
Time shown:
8,21
